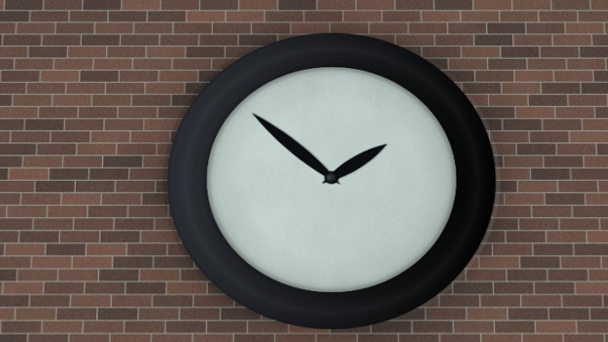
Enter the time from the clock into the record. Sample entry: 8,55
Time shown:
1,52
